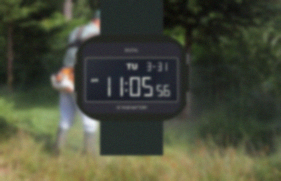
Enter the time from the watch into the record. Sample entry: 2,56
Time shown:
11,05
